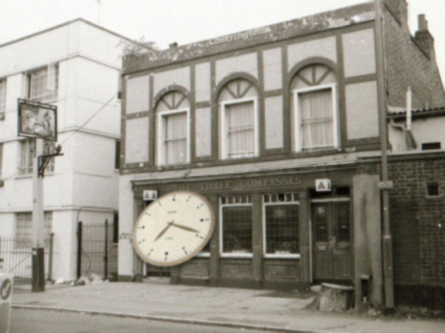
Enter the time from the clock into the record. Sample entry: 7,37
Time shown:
7,19
